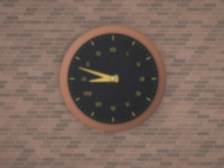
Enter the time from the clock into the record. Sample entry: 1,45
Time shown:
8,48
